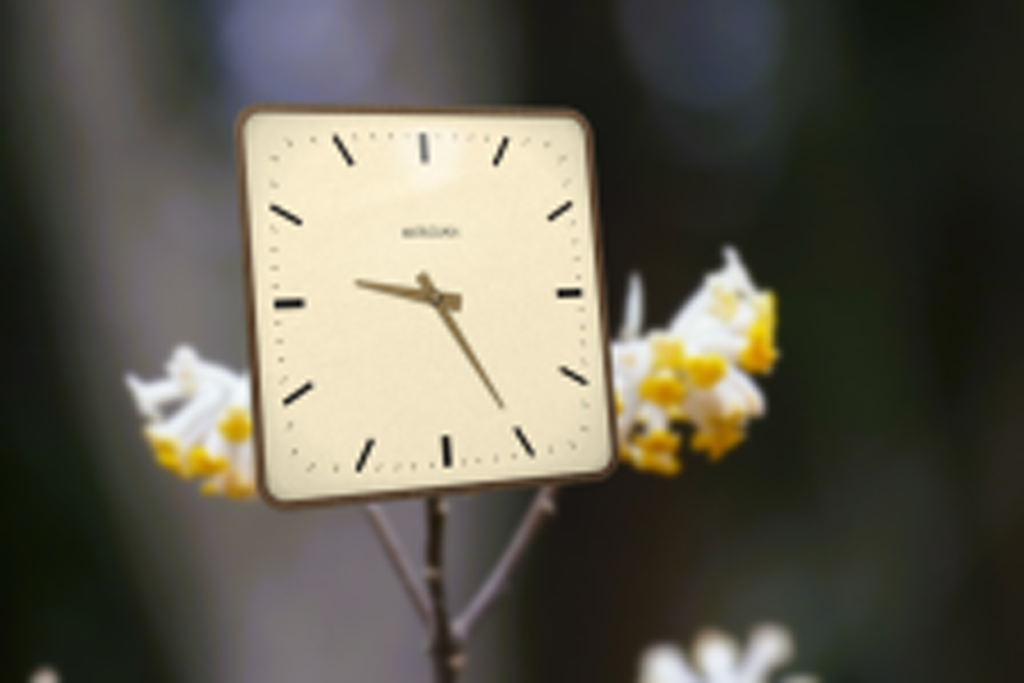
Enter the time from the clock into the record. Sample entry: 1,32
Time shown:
9,25
